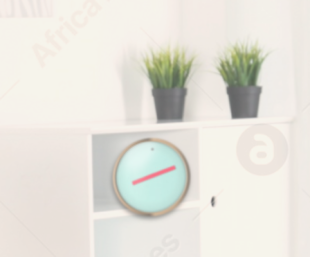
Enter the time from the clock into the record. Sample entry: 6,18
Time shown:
8,11
